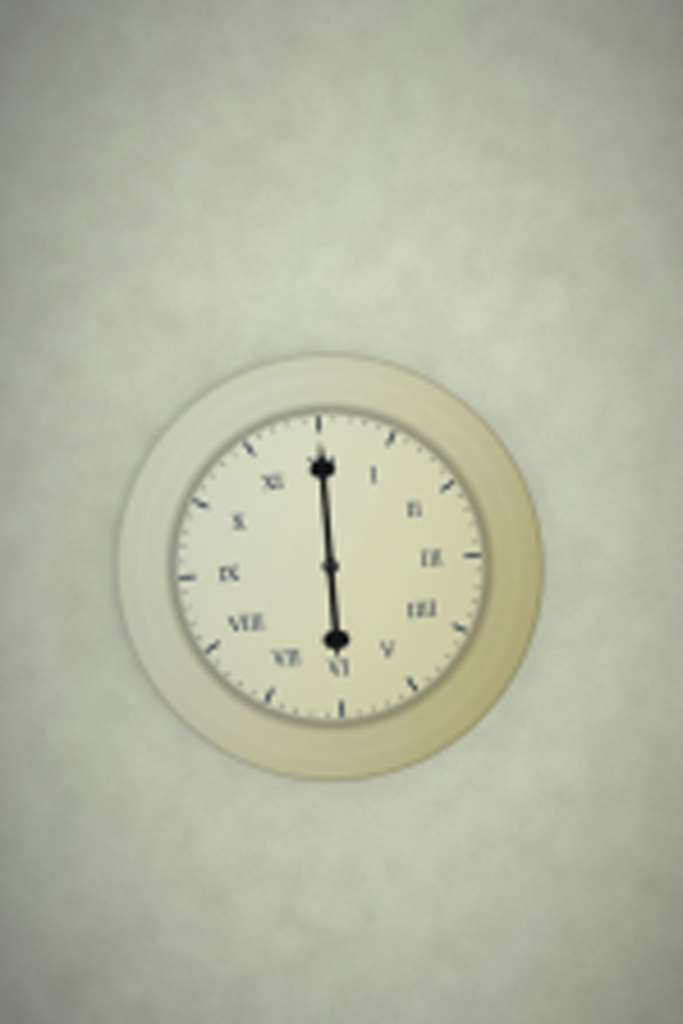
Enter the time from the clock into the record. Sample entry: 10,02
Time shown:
6,00
